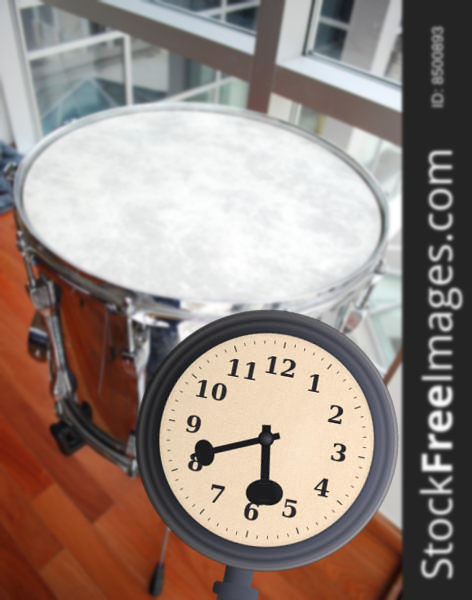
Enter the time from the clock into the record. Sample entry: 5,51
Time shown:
5,41
